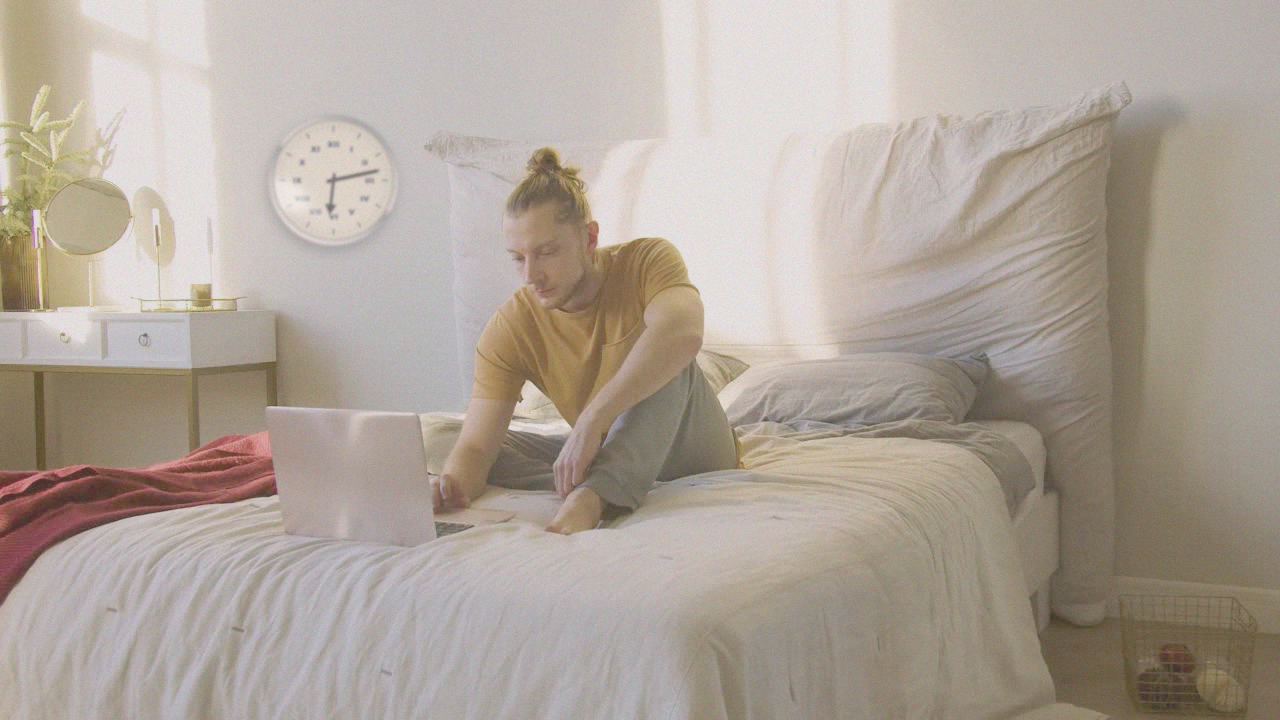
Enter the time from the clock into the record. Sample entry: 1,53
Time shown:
6,13
